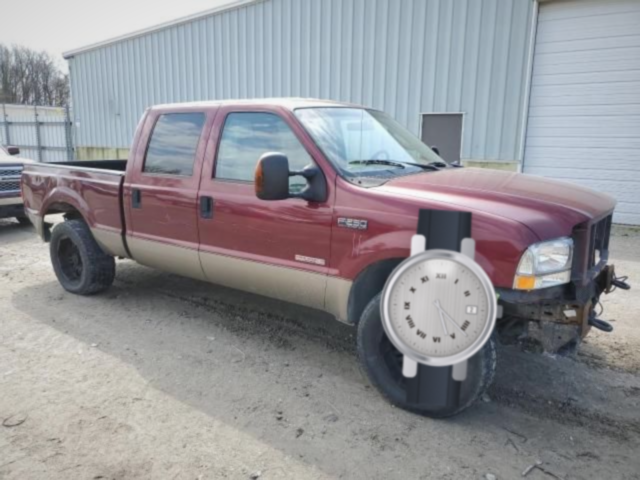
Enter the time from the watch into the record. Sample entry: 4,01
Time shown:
5,22
